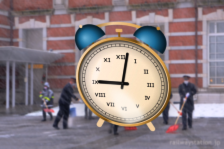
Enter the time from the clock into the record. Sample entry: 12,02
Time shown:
9,02
